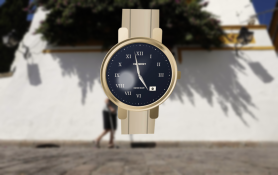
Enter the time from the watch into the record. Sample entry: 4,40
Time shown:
4,58
